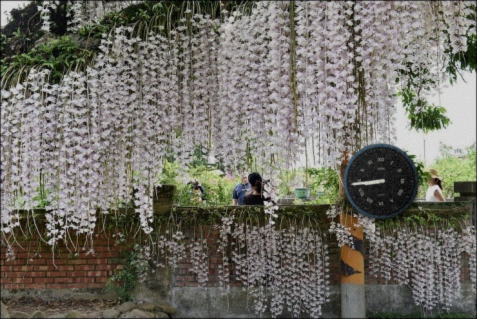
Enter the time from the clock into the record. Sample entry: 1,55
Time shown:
8,44
